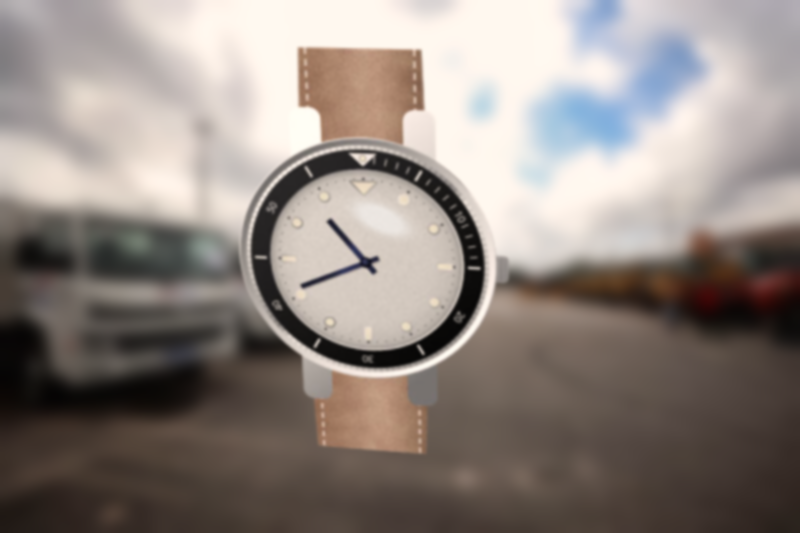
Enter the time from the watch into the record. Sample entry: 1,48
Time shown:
10,41
